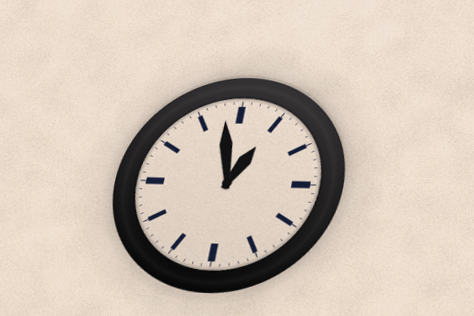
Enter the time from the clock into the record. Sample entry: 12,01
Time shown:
12,58
